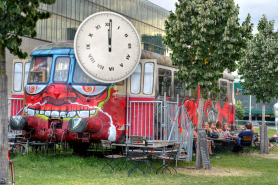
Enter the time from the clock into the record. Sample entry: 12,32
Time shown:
12,01
